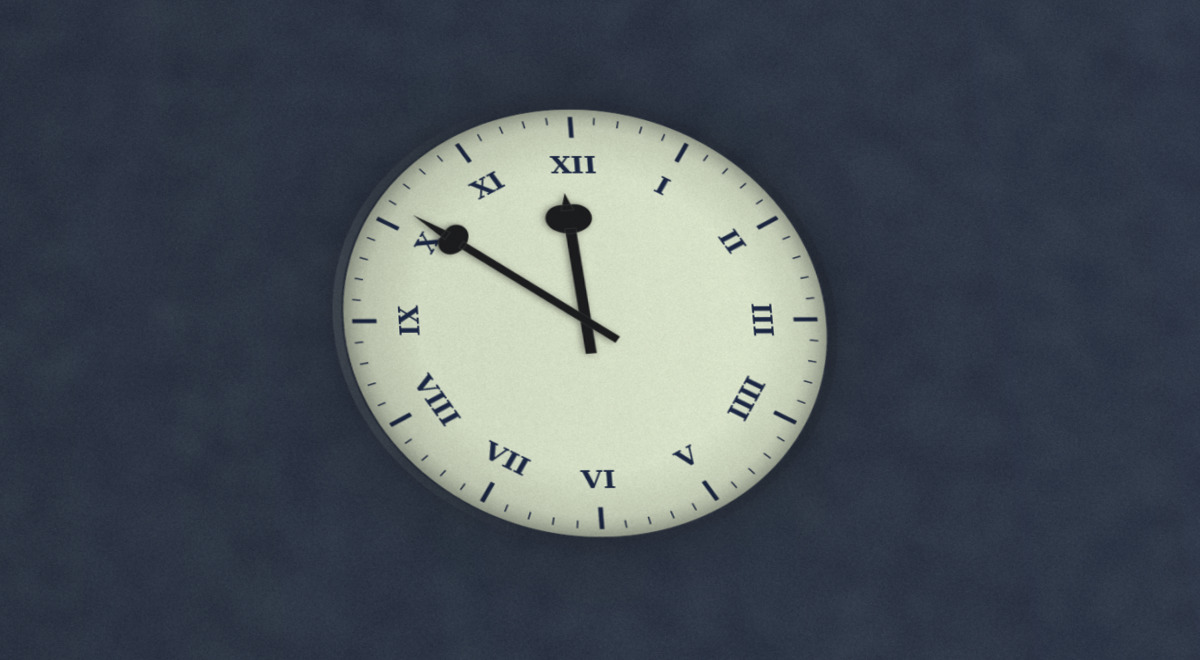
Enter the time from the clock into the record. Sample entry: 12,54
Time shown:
11,51
